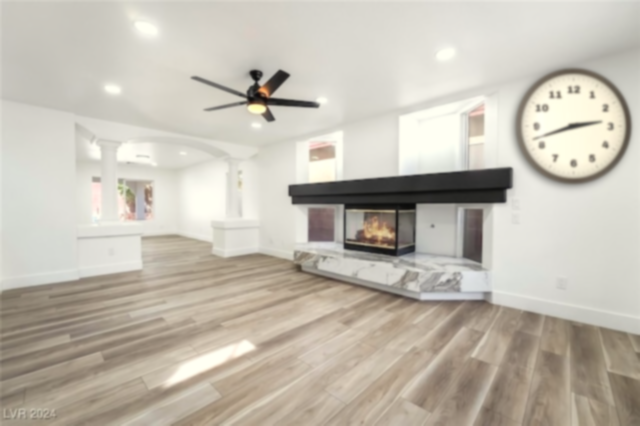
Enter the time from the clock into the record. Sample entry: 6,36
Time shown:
2,42
